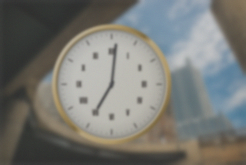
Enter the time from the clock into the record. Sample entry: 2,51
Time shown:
7,01
